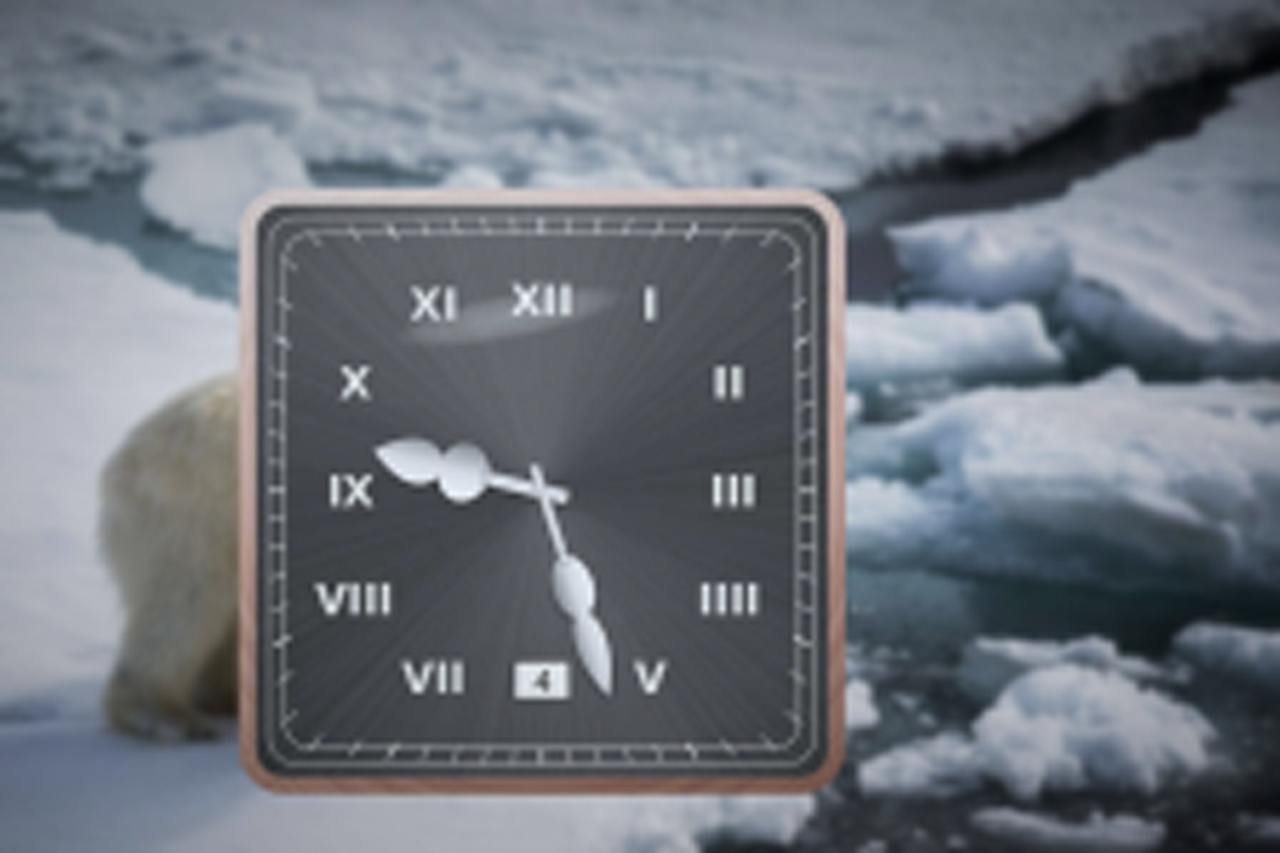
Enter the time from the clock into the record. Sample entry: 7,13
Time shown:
9,27
